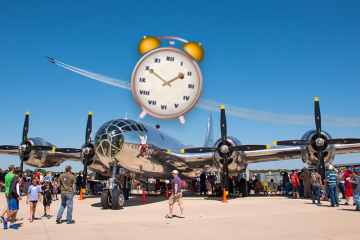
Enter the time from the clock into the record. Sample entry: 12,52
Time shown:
1,50
